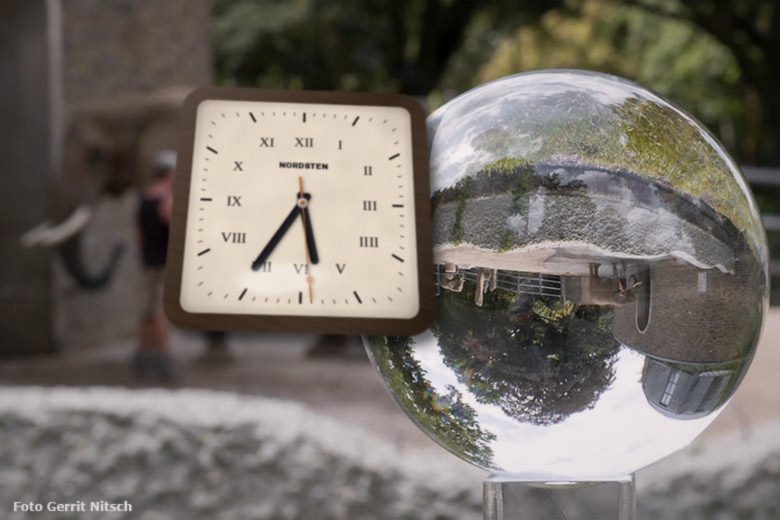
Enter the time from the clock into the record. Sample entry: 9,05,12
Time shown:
5,35,29
